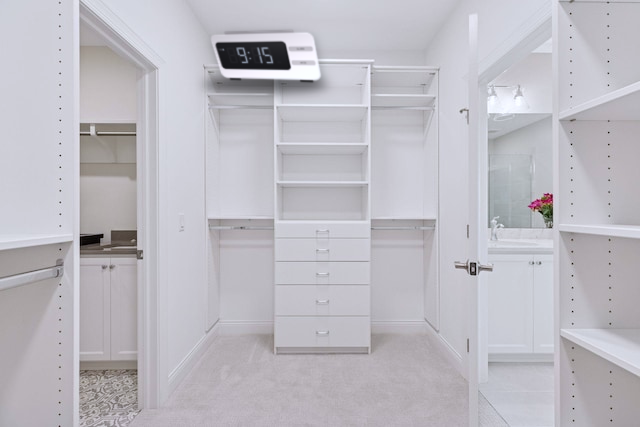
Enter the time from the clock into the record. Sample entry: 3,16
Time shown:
9,15
